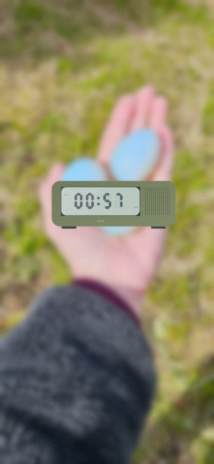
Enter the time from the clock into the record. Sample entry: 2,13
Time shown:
0,57
